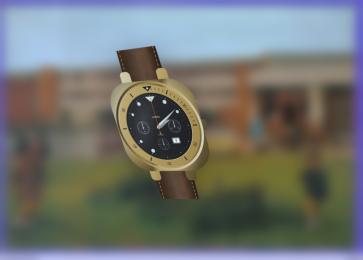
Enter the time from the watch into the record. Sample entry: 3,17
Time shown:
2,09
